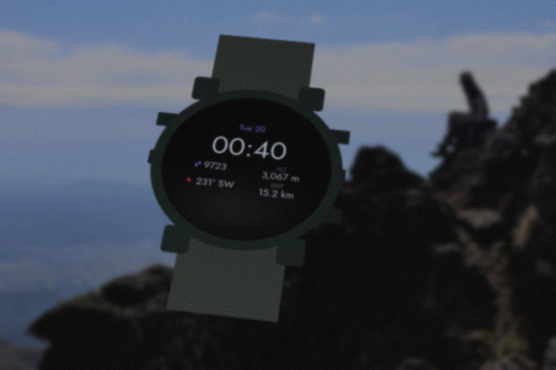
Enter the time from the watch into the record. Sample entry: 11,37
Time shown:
0,40
